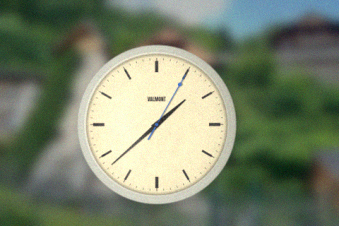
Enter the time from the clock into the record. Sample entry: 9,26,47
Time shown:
1,38,05
